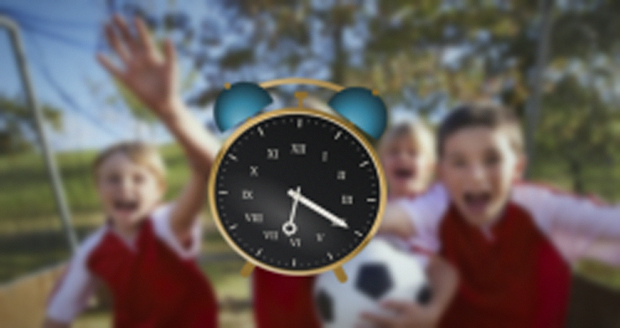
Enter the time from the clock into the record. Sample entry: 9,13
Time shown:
6,20
